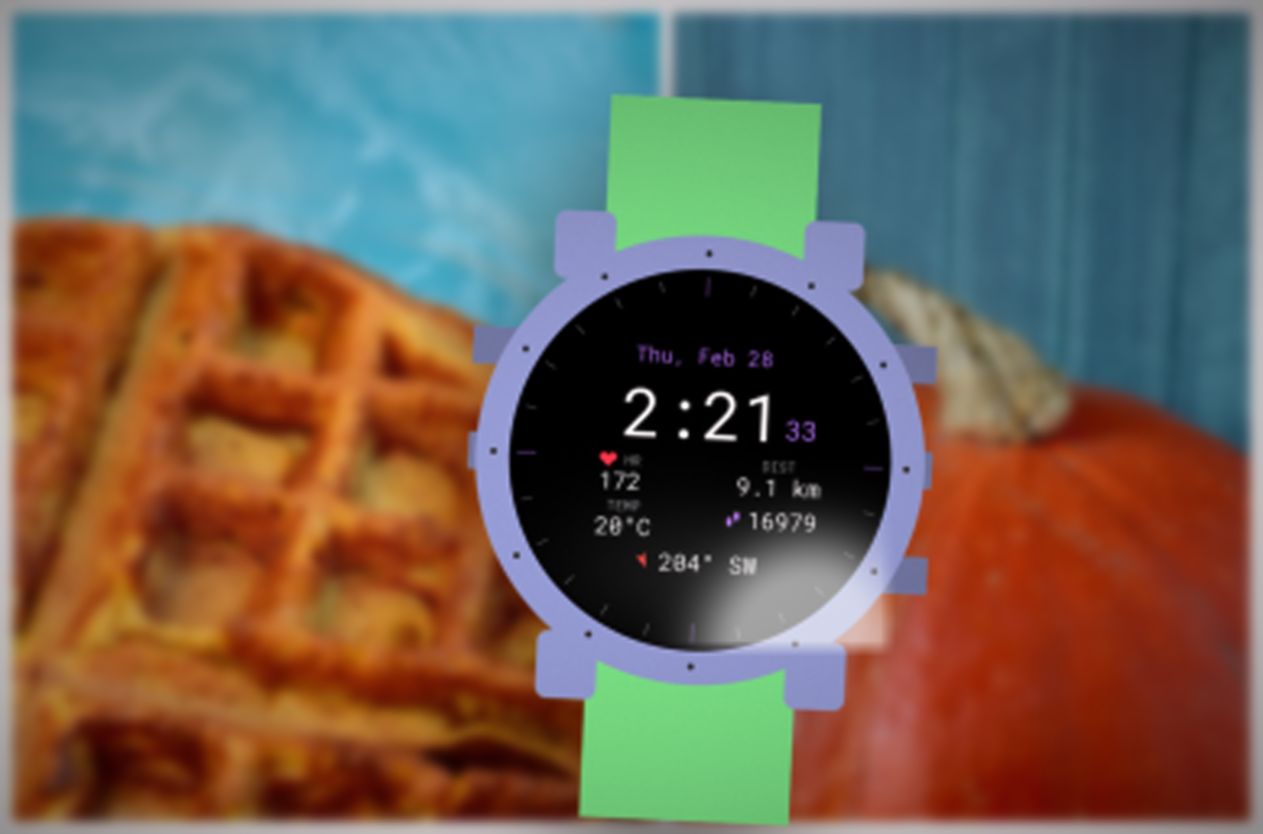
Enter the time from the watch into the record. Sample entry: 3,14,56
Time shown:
2,21,33
